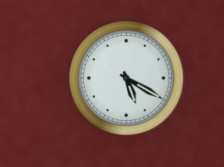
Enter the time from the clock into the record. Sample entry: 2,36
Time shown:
5,20
